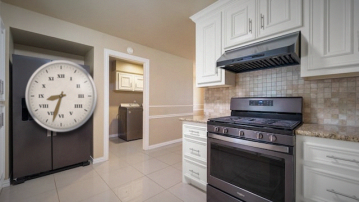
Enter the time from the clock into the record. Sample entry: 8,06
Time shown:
8,33
